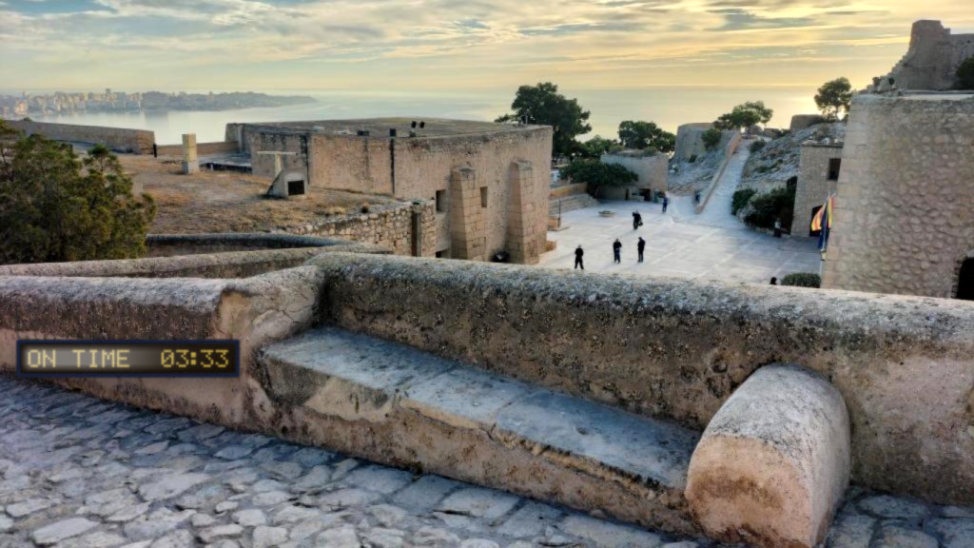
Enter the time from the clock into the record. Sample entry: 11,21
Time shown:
3,33
